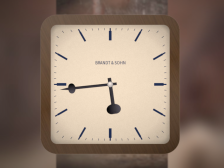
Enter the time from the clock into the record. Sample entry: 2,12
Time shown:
5,44
